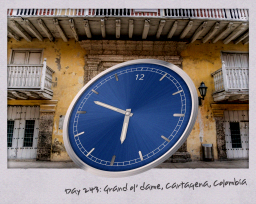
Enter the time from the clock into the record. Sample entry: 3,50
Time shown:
5,48
